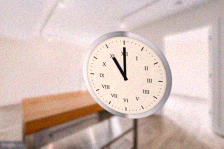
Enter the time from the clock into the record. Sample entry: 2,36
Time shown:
11,00
